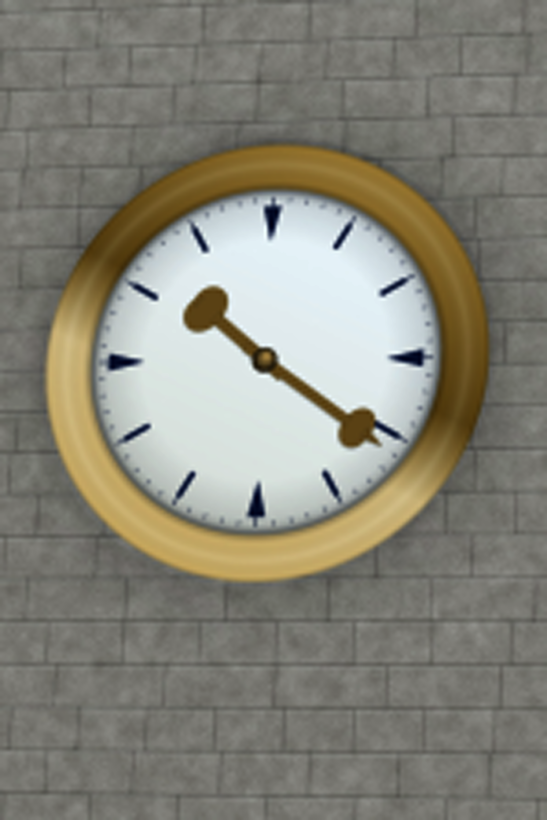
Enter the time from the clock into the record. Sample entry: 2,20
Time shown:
10,21
